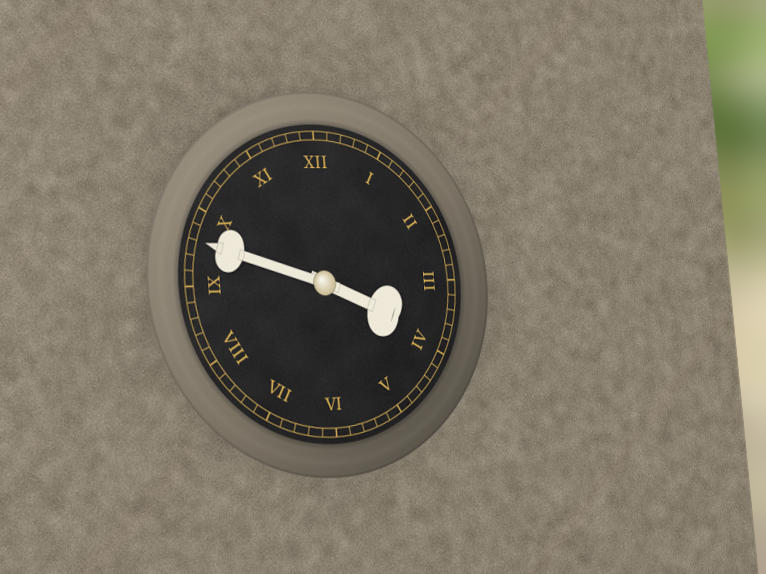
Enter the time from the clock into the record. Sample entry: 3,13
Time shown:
3,48
